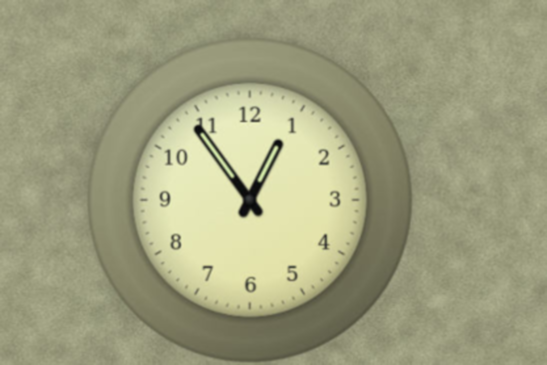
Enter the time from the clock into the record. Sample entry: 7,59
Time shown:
12,54
